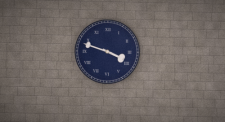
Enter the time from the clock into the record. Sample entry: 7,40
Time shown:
3,48
